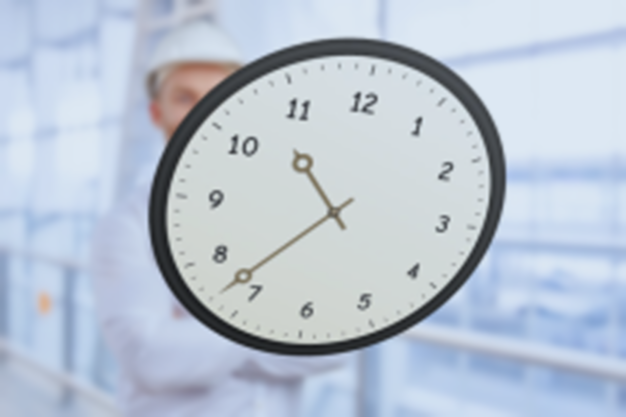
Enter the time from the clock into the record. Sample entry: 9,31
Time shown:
10,37
